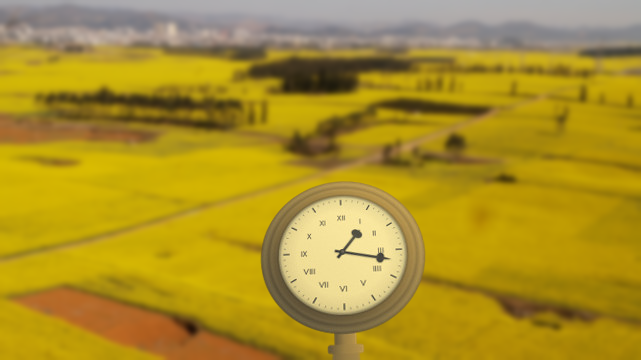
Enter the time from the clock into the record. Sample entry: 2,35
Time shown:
1,17
